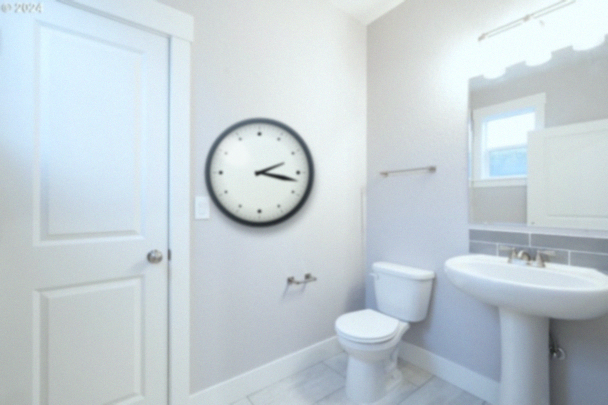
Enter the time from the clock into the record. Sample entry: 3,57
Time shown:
2,17
